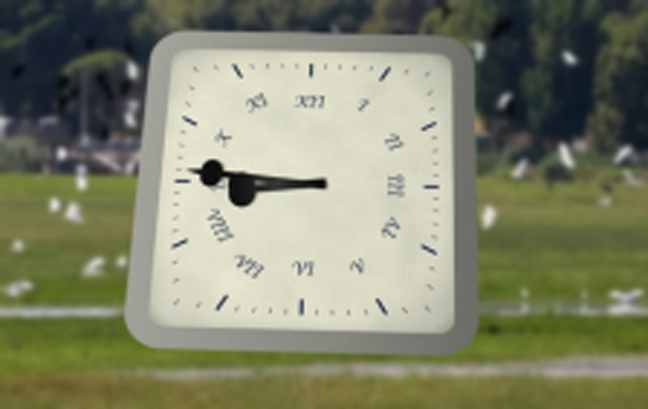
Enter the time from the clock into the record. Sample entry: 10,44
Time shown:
8,46
